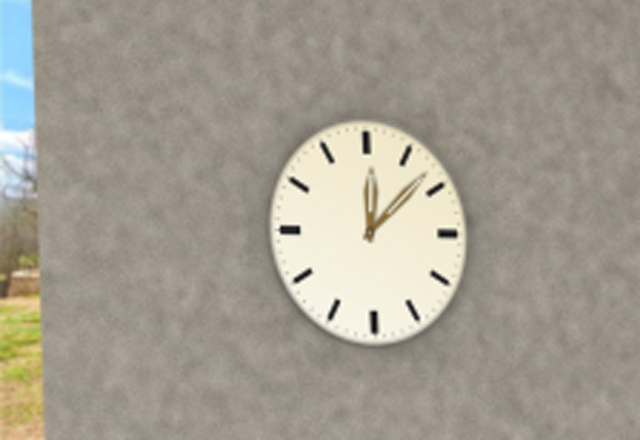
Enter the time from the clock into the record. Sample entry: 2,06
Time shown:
12,08
